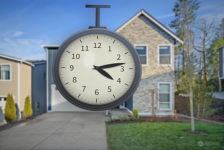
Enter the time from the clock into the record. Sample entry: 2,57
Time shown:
4,13
